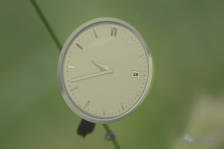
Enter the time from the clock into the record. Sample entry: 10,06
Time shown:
9,42
